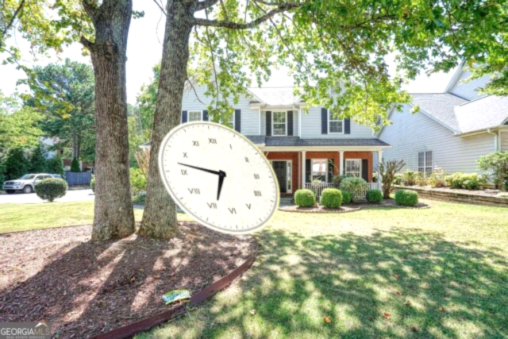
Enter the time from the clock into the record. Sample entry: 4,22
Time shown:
6,47
